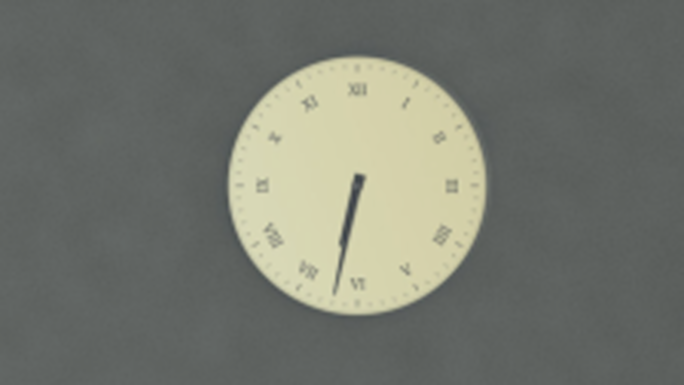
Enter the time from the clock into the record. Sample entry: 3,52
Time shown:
6,32
